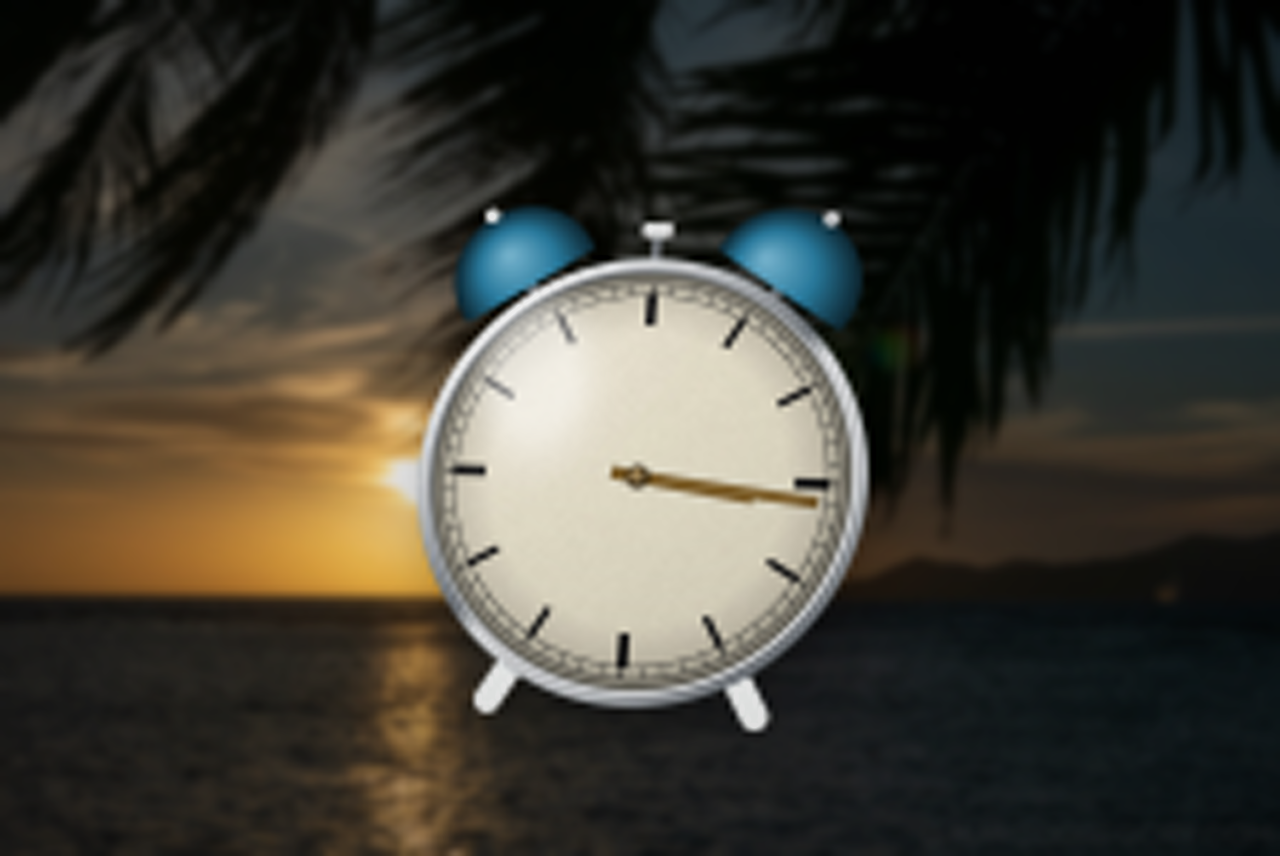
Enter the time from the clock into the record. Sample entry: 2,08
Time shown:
3,16
